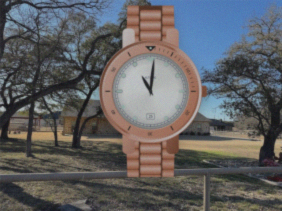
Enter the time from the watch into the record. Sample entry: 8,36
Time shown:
11,01
